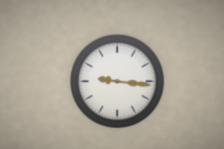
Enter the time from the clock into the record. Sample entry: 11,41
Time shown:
9,16
